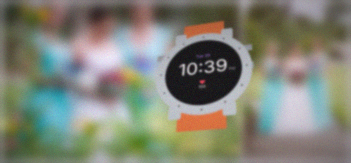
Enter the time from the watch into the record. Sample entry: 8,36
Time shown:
10,39
